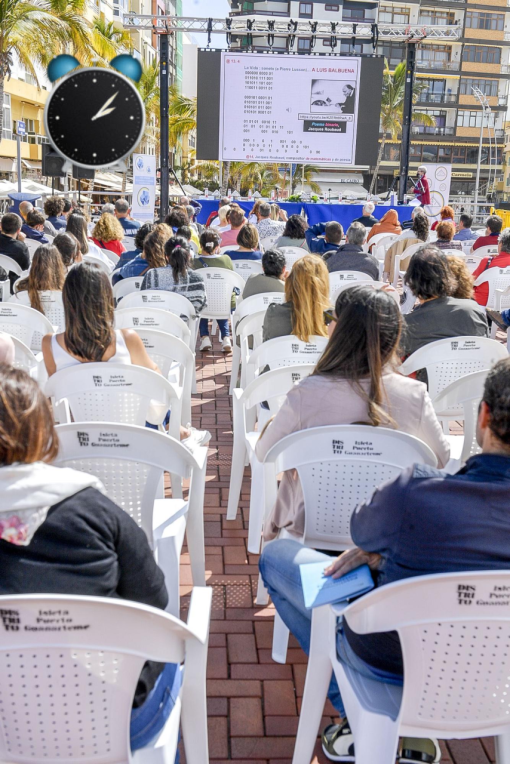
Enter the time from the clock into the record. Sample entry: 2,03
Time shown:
2,07
